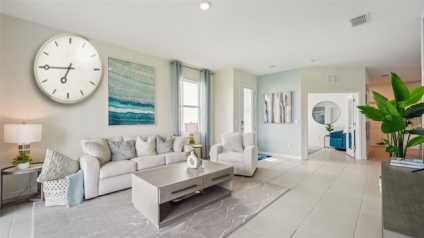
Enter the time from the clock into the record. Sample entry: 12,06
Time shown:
6,45
